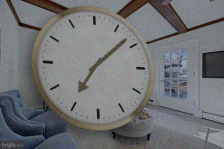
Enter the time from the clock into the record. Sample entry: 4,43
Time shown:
7,08
